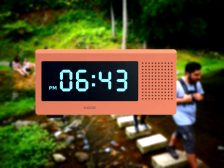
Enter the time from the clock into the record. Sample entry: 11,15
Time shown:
6,43
